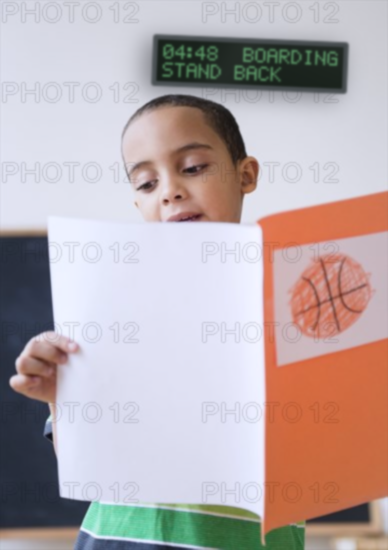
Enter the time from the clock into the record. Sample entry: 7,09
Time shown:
4,48
